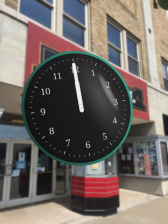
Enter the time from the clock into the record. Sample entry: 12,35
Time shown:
12,00
